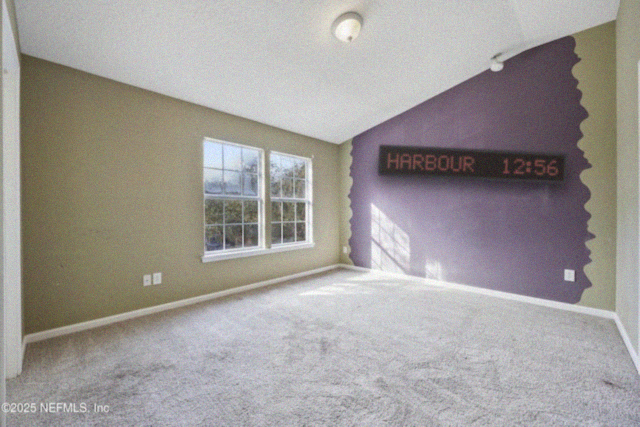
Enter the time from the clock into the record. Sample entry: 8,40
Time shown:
12,56
